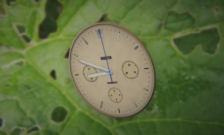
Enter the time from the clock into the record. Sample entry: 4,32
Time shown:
8,49
